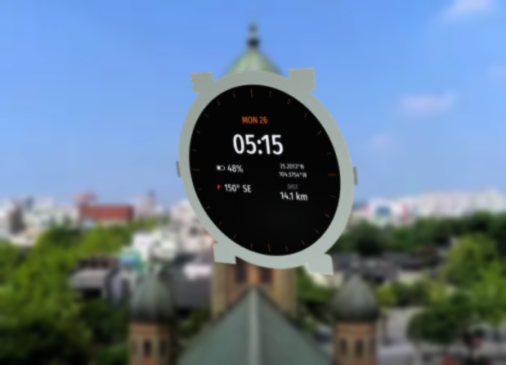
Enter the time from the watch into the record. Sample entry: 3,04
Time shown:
5,15
